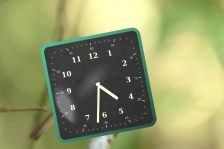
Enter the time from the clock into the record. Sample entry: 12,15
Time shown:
4,32
